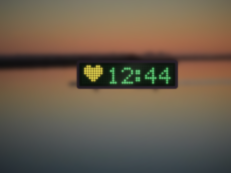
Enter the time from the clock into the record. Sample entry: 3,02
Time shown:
12,44
